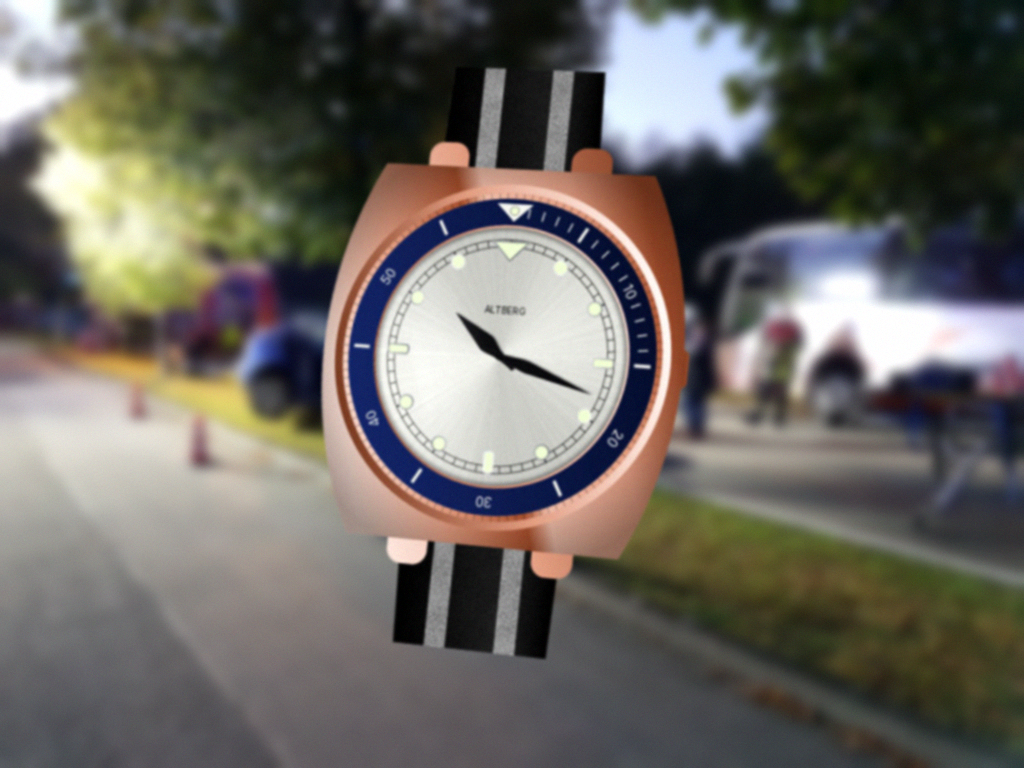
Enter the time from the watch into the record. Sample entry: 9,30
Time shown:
10,18
